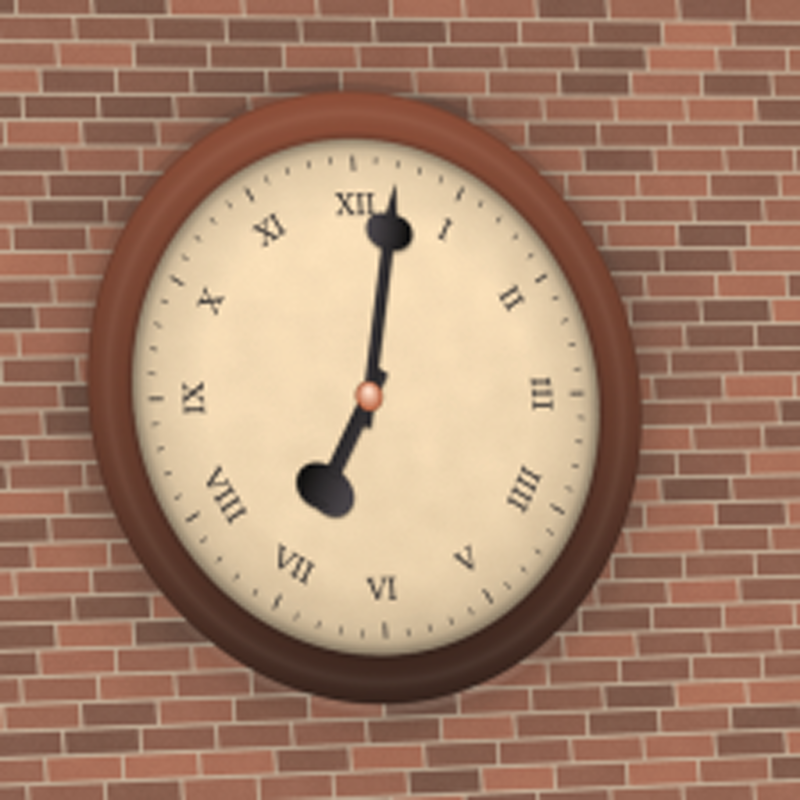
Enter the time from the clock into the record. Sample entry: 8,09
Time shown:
7,02
